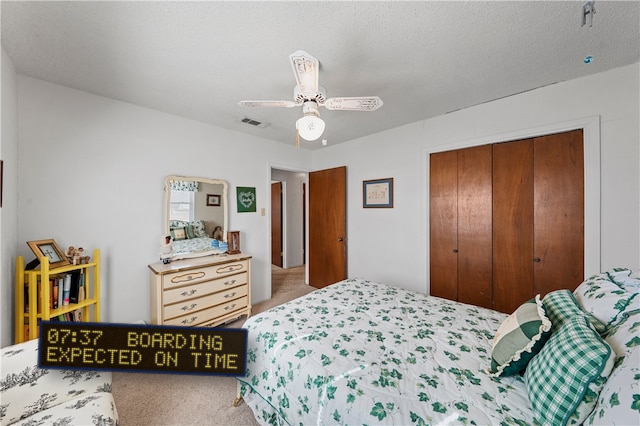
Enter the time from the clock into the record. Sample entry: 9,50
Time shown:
7,37
